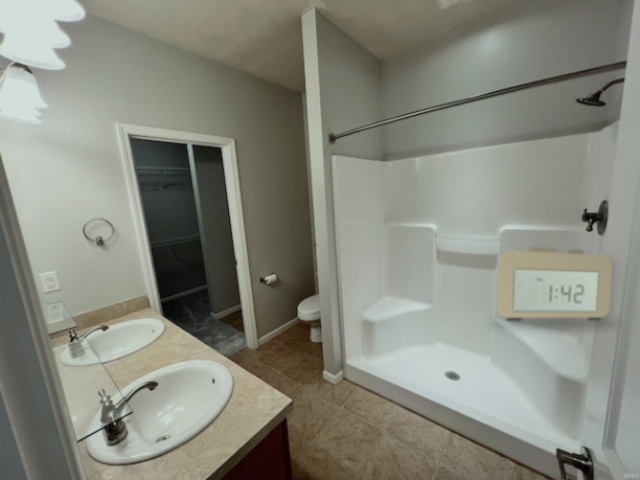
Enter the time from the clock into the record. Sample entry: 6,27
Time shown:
1,42
